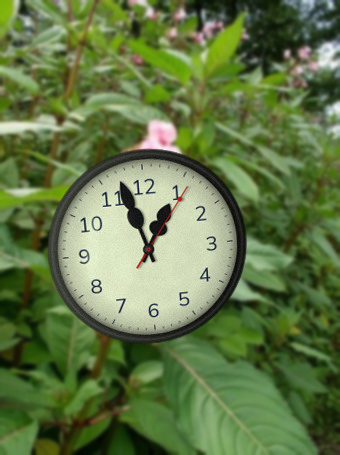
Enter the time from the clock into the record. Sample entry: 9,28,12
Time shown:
12,57,06
